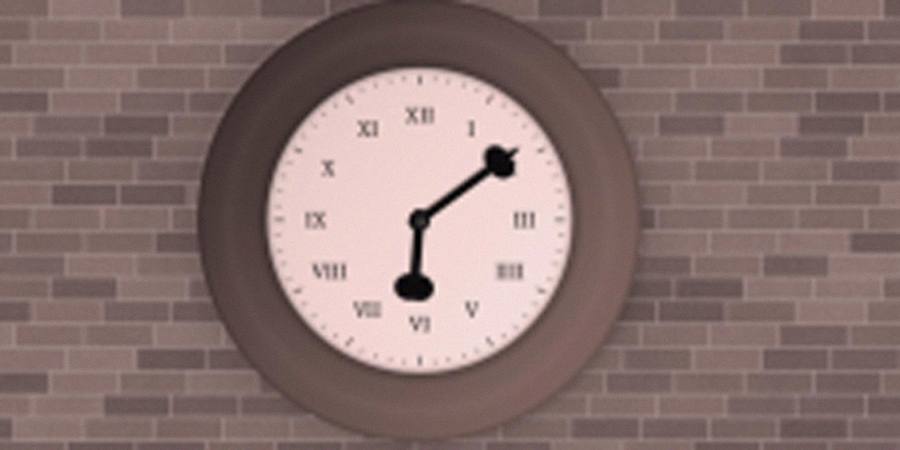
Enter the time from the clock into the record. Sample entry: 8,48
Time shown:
6,09
